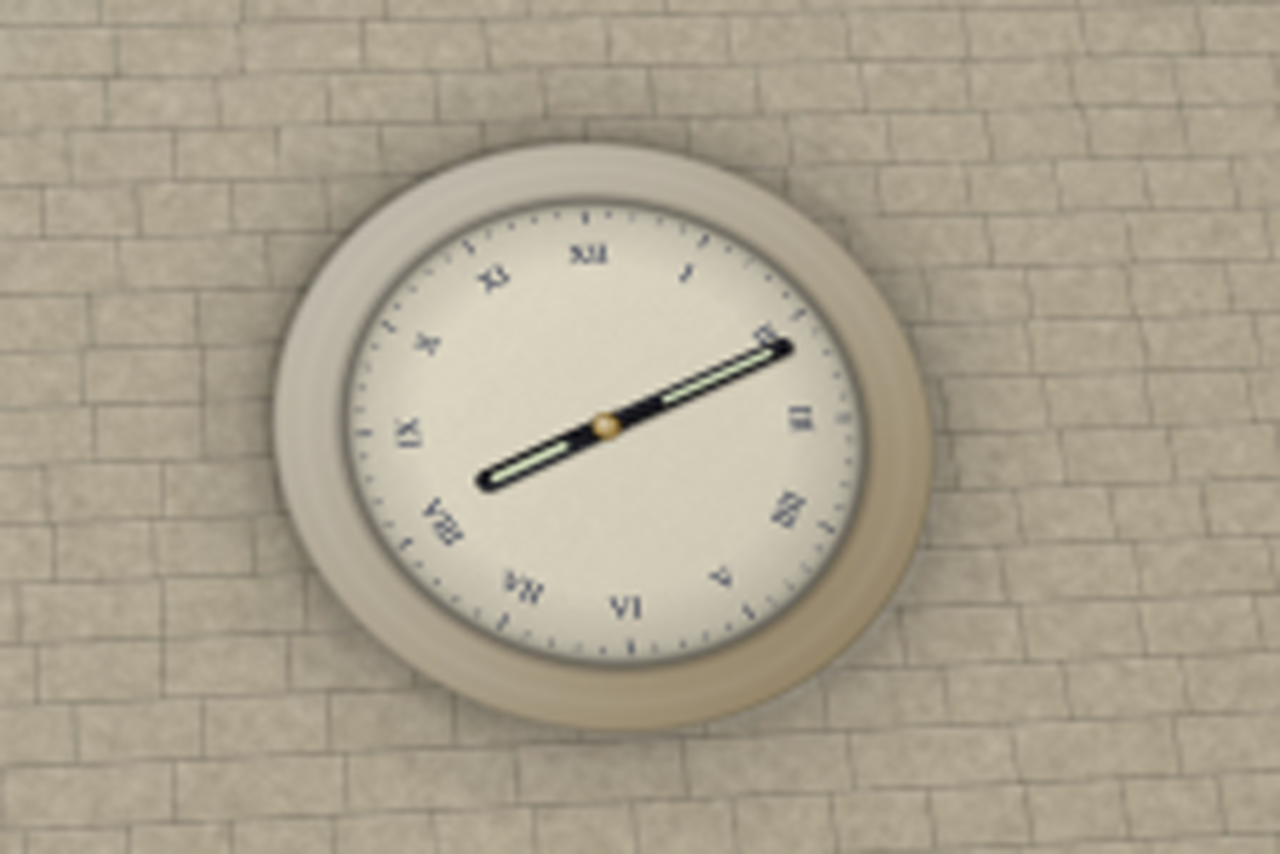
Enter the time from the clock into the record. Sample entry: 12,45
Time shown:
8,11
